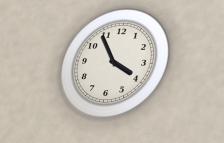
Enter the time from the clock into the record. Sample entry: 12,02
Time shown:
3,54
